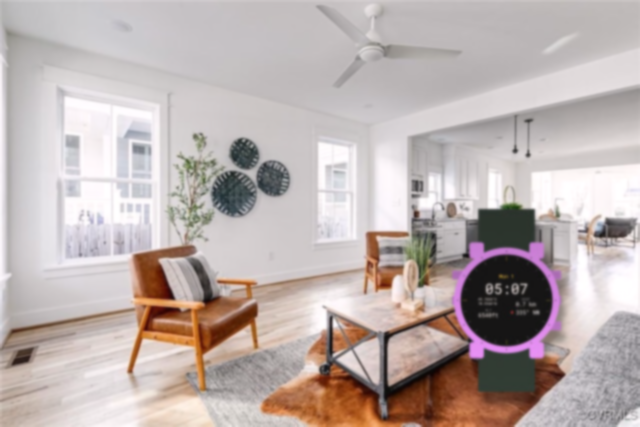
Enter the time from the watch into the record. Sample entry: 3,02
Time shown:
5,07
